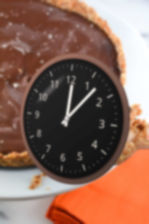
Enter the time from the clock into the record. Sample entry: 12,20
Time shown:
12,07
